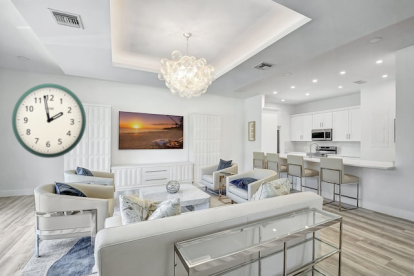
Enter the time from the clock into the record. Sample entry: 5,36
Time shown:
1,58
